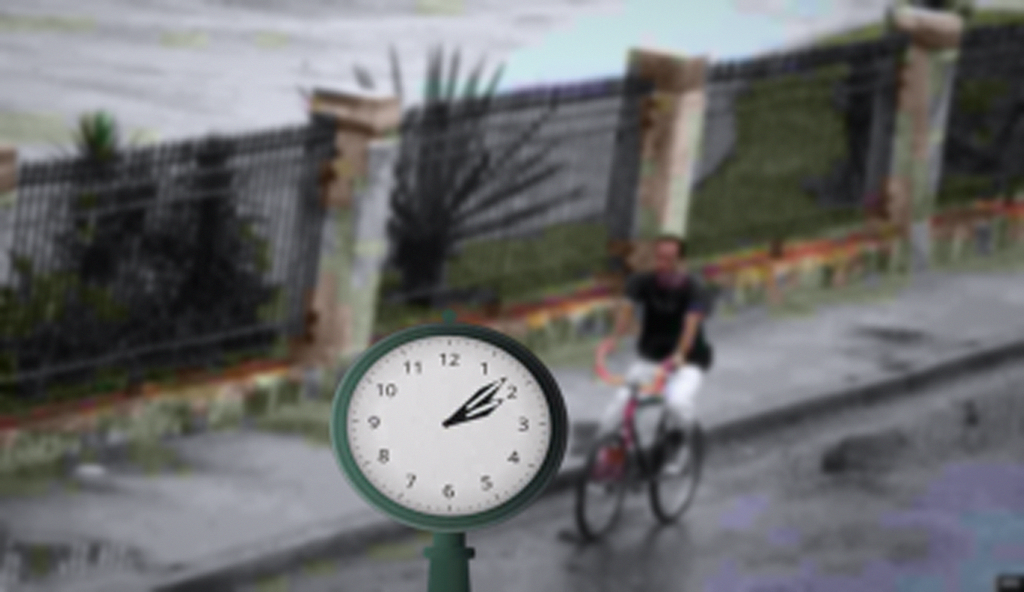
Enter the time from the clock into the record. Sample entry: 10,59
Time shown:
2,08
